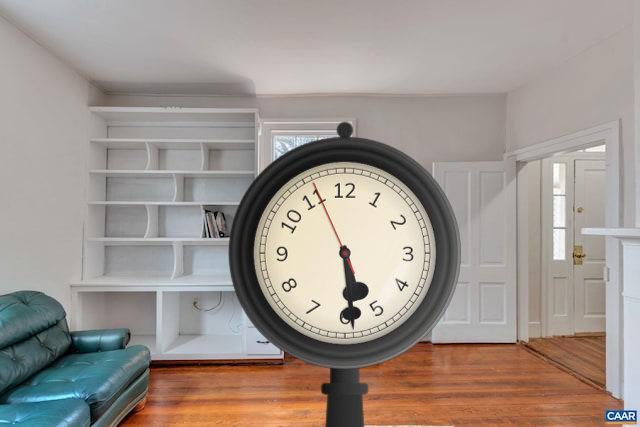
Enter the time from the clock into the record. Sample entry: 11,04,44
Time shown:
5,28,56
